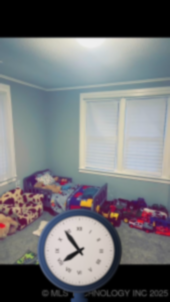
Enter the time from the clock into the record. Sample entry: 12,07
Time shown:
7,54
